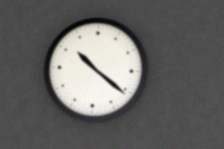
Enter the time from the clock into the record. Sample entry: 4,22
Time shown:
10,21
